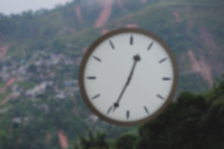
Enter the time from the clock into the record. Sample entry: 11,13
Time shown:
12,34
